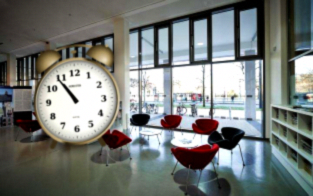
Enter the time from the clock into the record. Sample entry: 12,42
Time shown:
10,54
